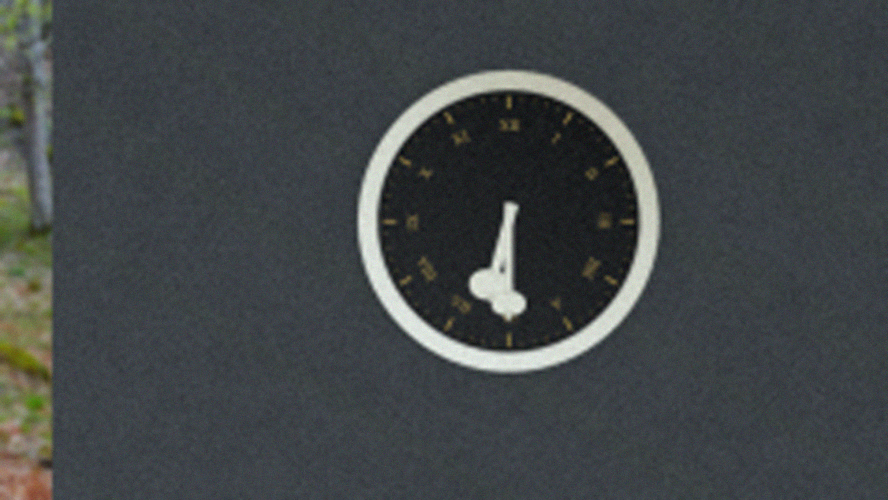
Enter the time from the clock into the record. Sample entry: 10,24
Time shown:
6,30
